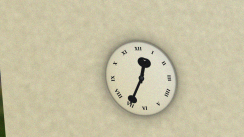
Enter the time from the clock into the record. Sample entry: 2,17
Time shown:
12,35
